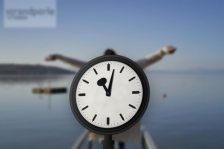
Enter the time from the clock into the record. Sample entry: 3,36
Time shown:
11,02
